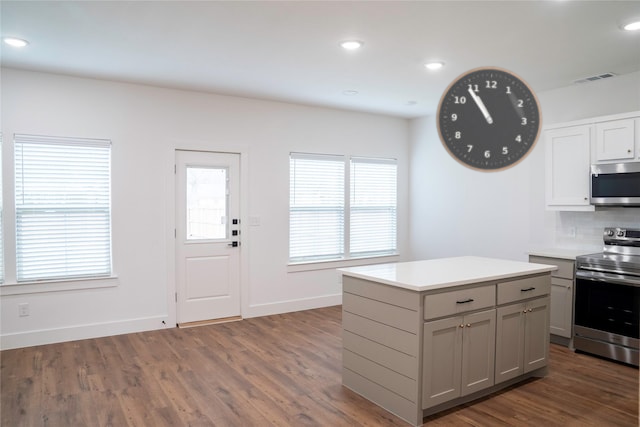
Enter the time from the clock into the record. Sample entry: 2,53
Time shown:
10,54
